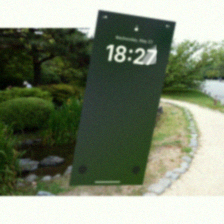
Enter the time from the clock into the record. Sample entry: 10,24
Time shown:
18,27
